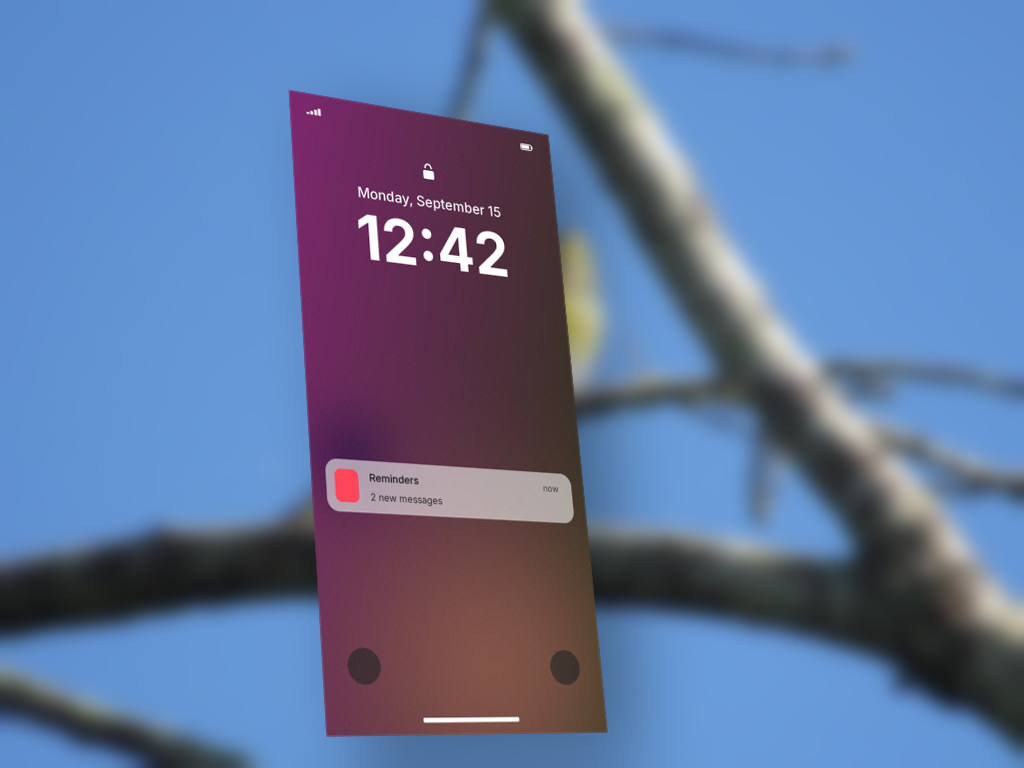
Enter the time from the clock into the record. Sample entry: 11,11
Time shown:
12,42
